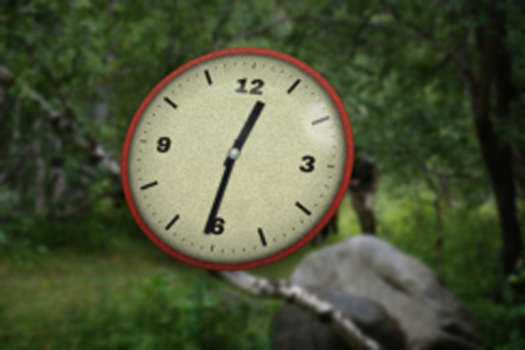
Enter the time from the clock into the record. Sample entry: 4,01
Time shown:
12,31
